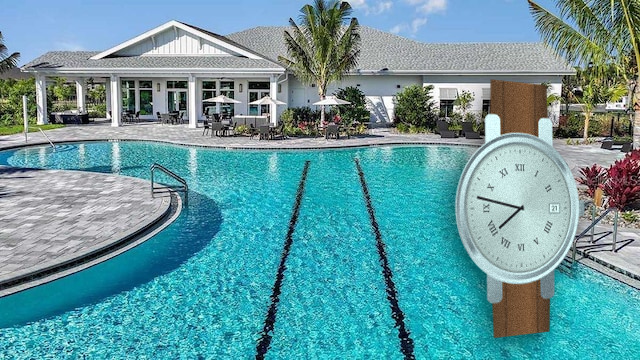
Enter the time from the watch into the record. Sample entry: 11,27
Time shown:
7,47
